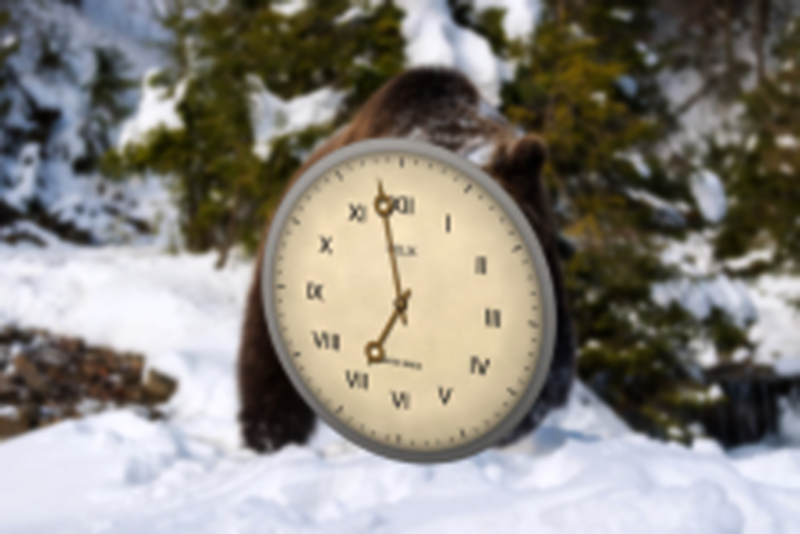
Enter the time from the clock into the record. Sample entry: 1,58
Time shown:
6,58
